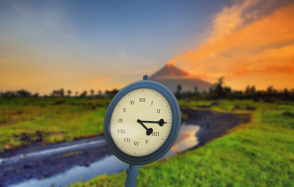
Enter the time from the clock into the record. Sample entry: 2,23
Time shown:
4,15
